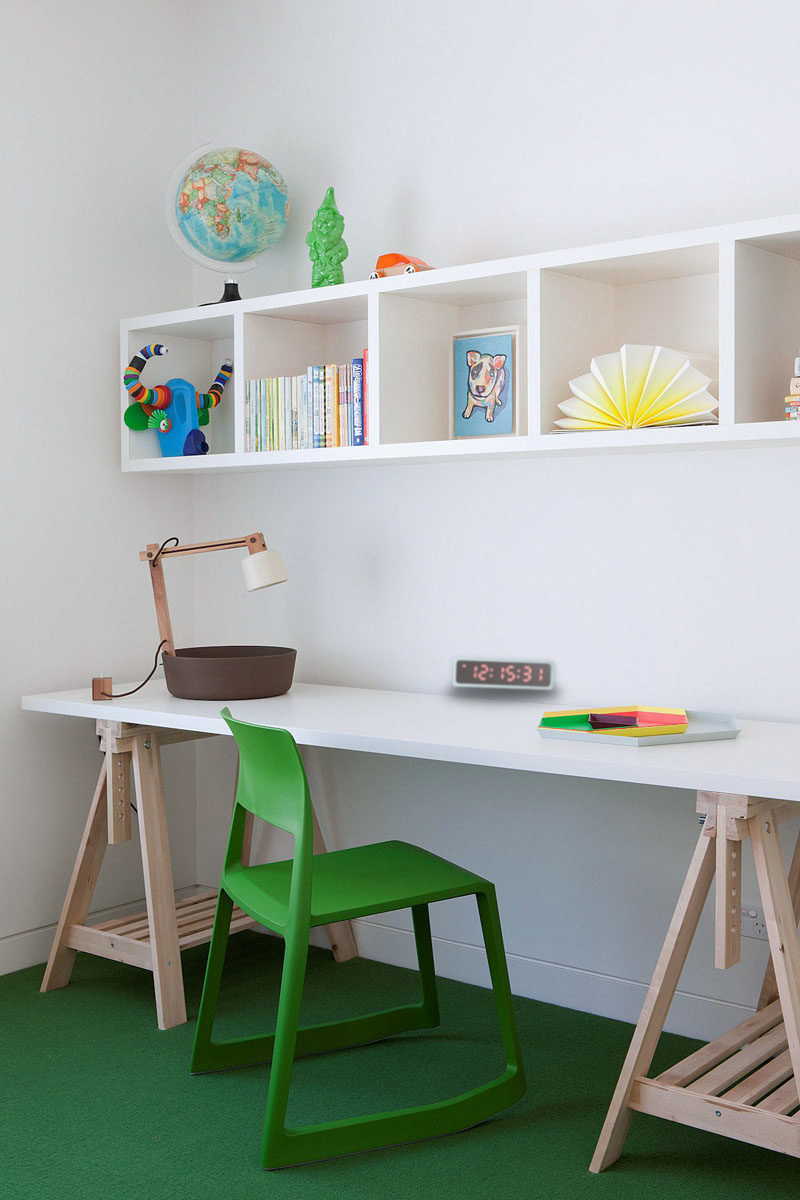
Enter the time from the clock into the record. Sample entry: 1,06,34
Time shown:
12,15,31
